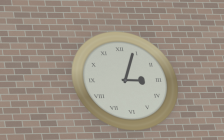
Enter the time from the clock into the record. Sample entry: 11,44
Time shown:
3,04
